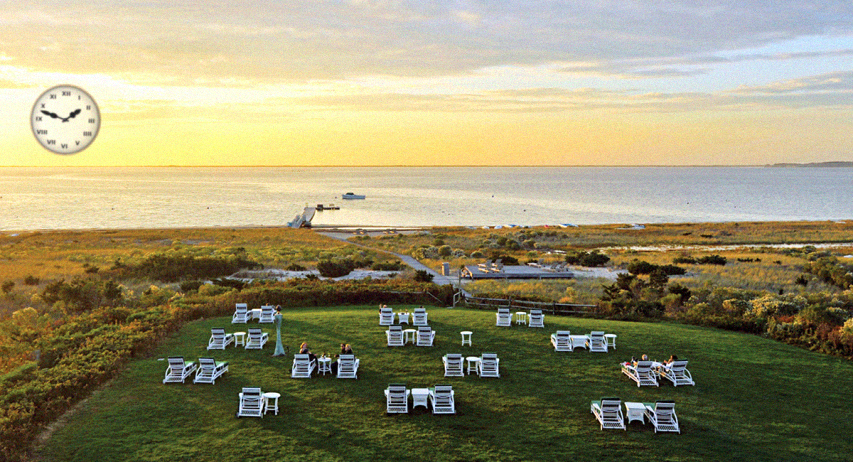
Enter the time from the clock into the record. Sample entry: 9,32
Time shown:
1,48
